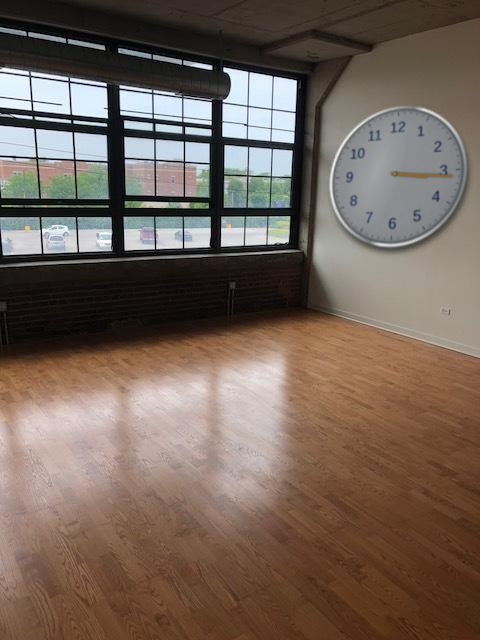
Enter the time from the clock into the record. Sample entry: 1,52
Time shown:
3,16
